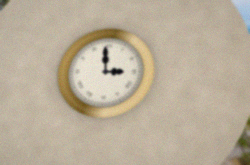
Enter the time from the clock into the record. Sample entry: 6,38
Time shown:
2,59
